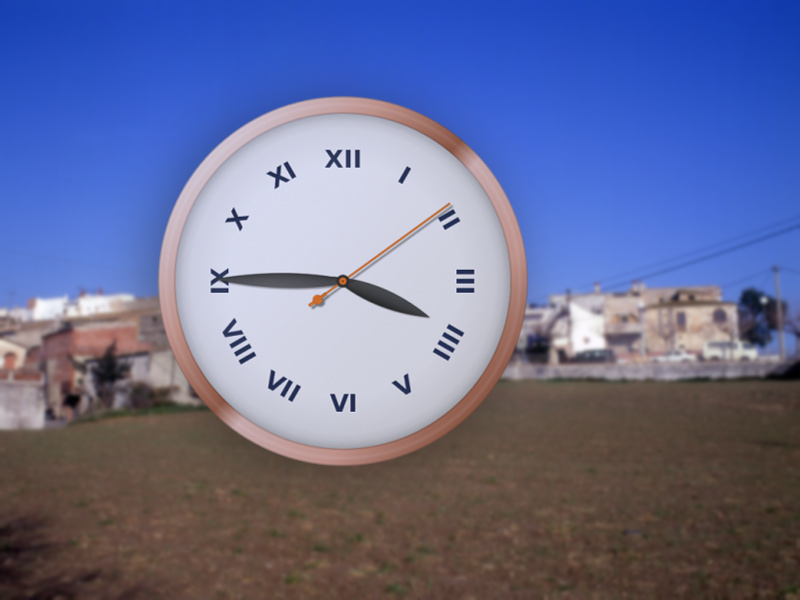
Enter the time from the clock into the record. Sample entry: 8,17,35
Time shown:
3,45,09
